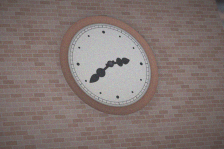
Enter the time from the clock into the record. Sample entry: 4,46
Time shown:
2,39
